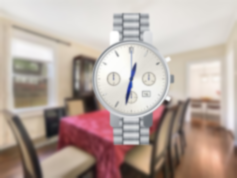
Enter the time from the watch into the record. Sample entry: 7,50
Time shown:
12,32
